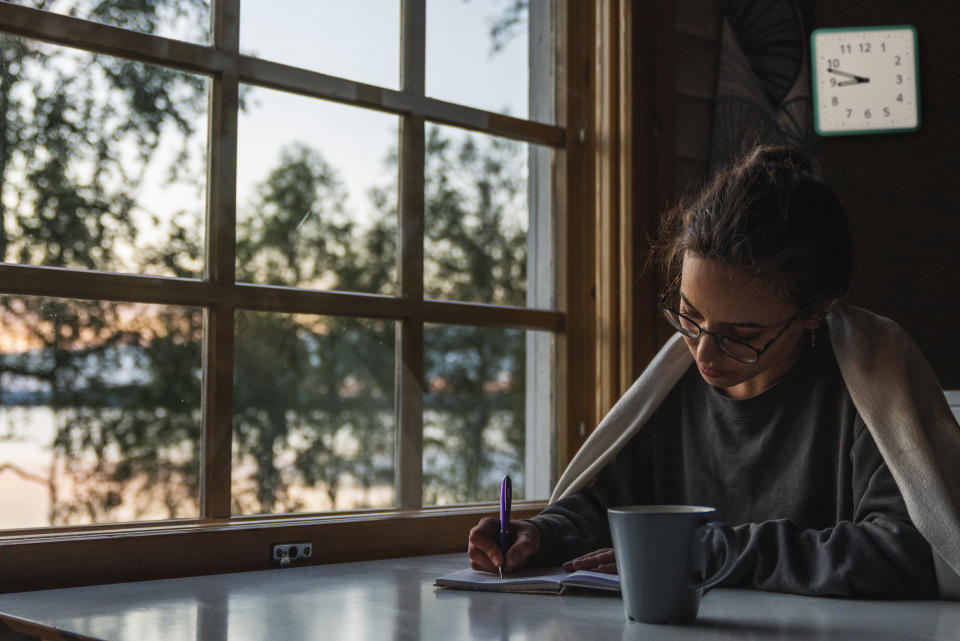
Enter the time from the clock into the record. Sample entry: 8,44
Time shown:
8,48
